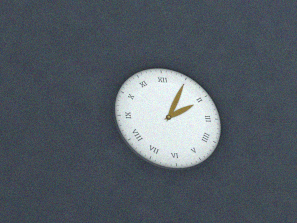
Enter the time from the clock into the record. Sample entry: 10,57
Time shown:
2,05
